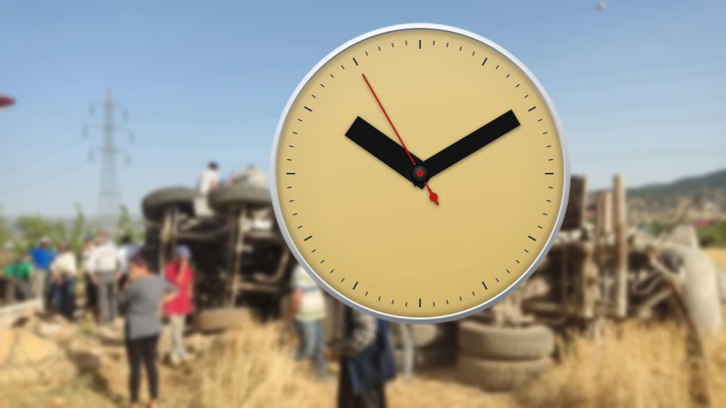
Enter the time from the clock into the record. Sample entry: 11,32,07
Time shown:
10,09,55
